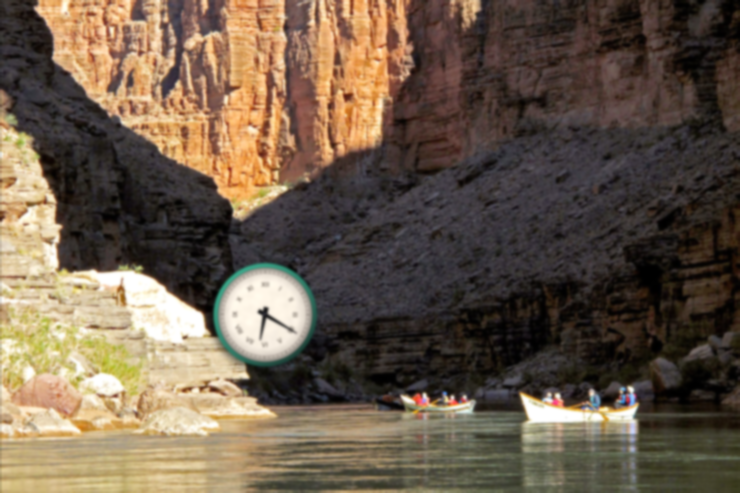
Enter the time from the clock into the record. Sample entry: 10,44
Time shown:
6,20
